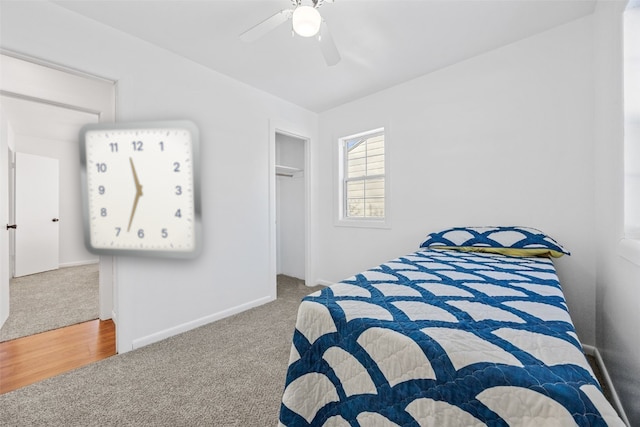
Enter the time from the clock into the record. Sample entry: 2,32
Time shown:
11,33
